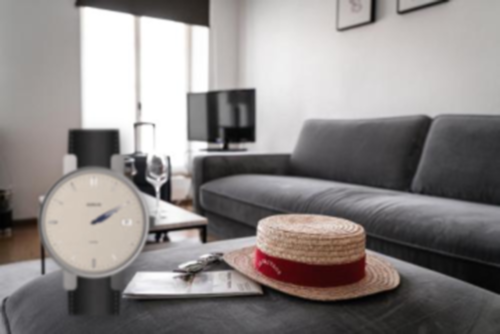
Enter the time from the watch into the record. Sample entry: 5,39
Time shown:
2,10
